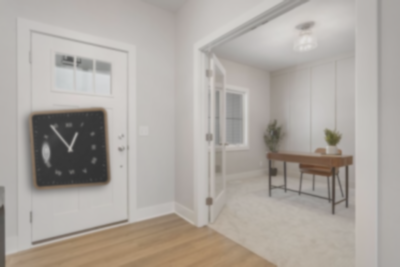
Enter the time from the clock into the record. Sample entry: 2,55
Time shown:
12,54
